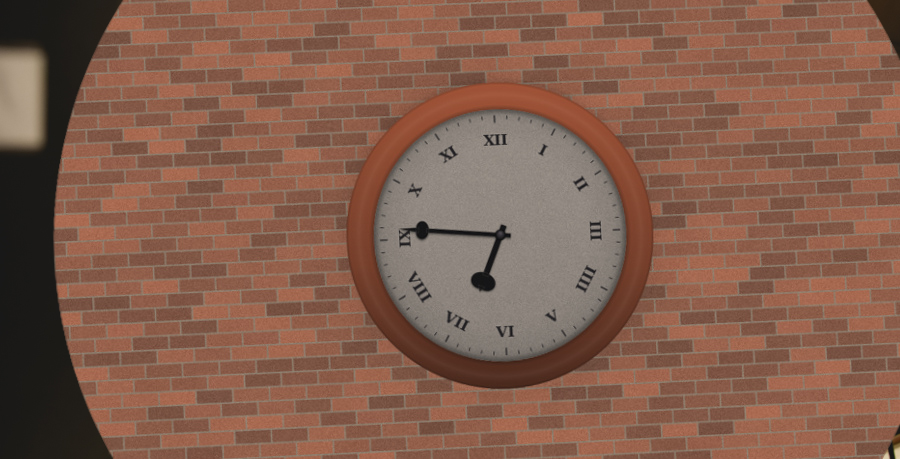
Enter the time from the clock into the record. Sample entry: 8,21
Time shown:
6,46
